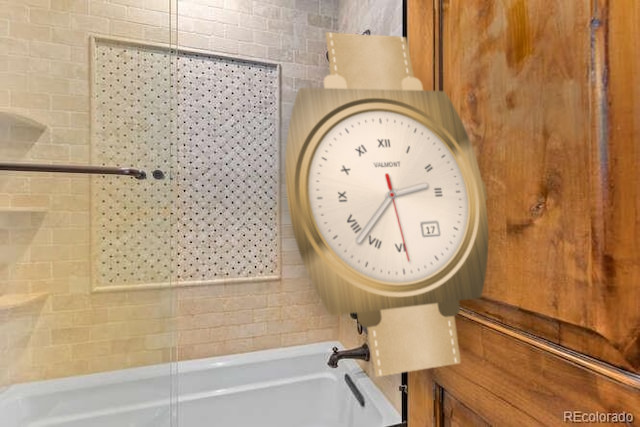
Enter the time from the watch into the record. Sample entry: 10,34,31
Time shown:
2,37,29
